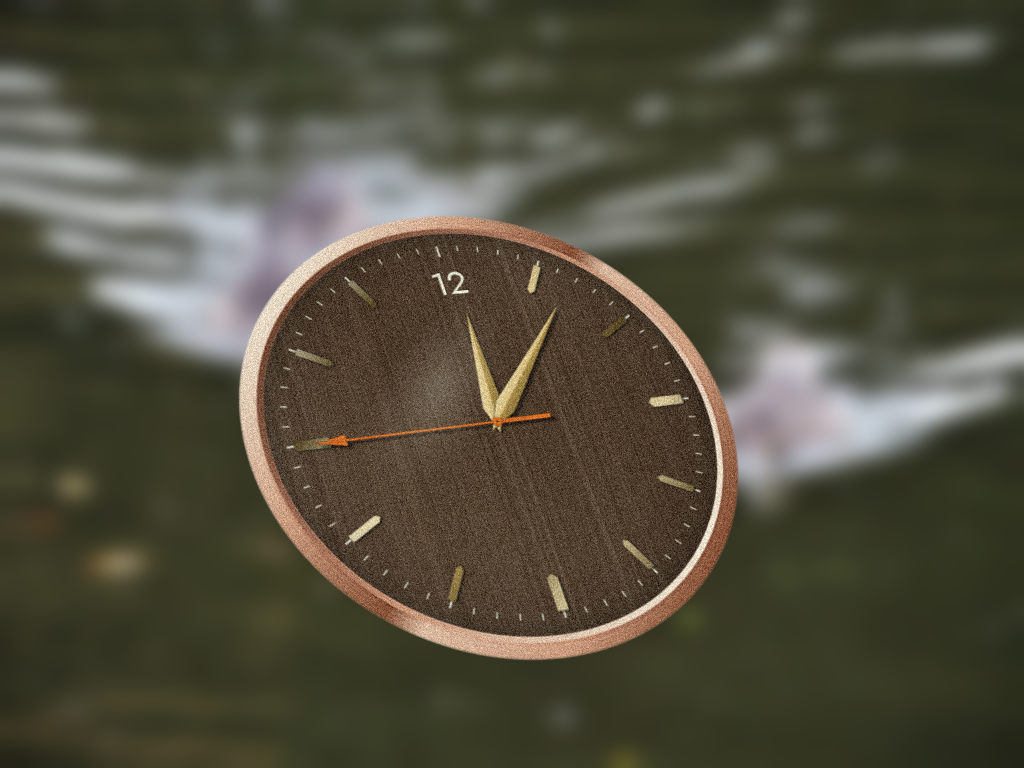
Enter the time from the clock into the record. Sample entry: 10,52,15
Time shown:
12,06,45
